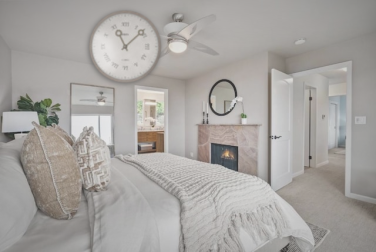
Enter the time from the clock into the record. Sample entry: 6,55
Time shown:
11,08
